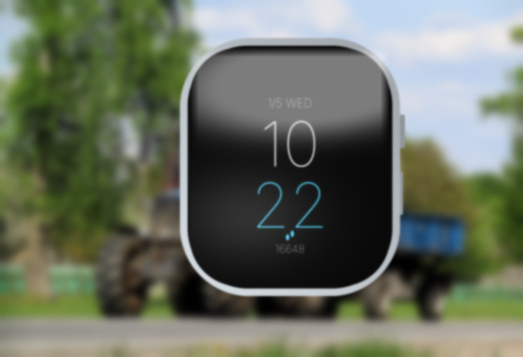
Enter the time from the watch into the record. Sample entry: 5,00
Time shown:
10,22
